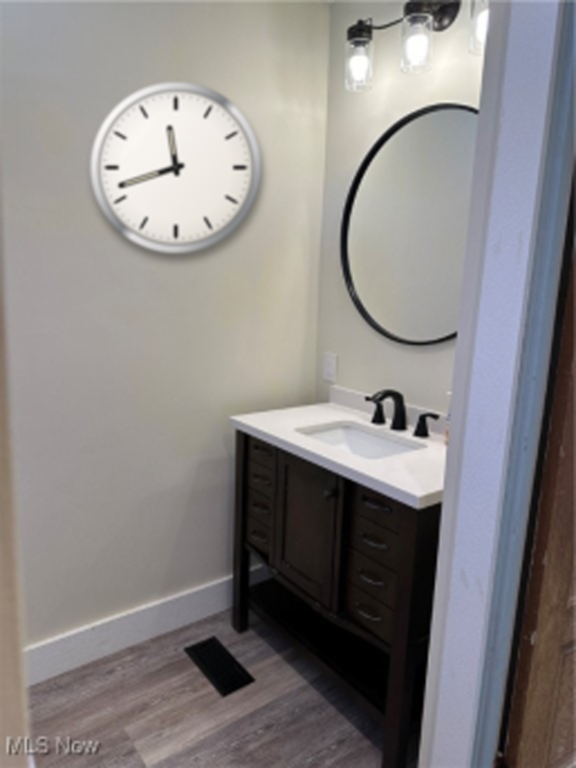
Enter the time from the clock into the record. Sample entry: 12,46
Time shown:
11,42
